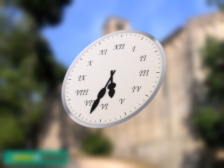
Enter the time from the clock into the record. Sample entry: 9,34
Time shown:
5,33
